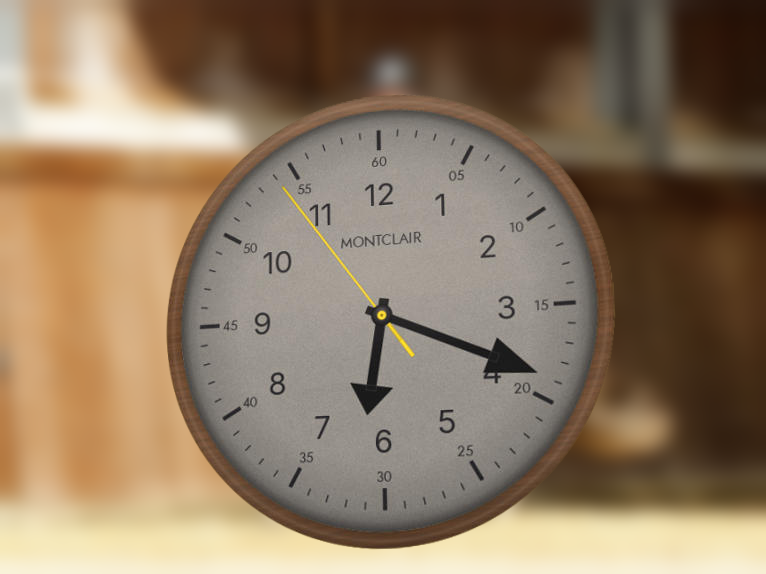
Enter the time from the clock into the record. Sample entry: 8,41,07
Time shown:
6,18,54
